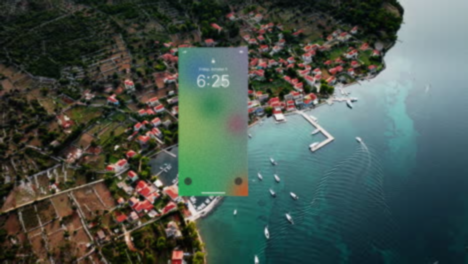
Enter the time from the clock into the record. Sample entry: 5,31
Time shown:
6,25
